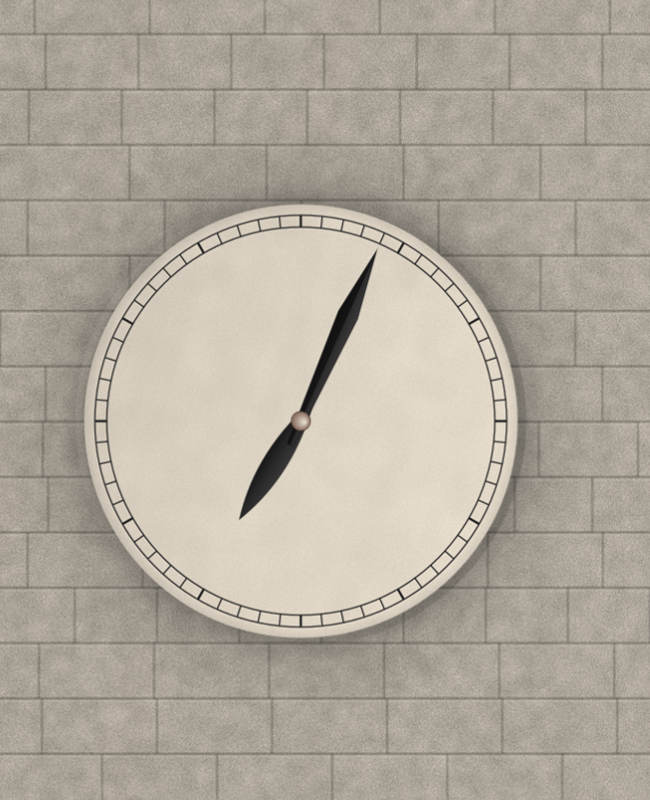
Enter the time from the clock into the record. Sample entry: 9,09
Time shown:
7,04
